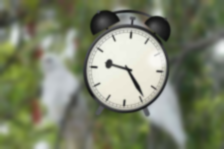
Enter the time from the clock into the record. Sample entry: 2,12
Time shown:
9,24
